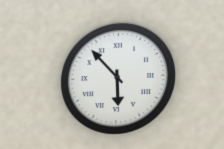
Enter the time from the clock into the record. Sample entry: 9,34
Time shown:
5,53
